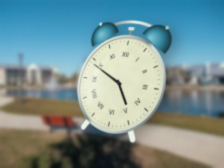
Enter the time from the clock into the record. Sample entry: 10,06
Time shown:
4,49
